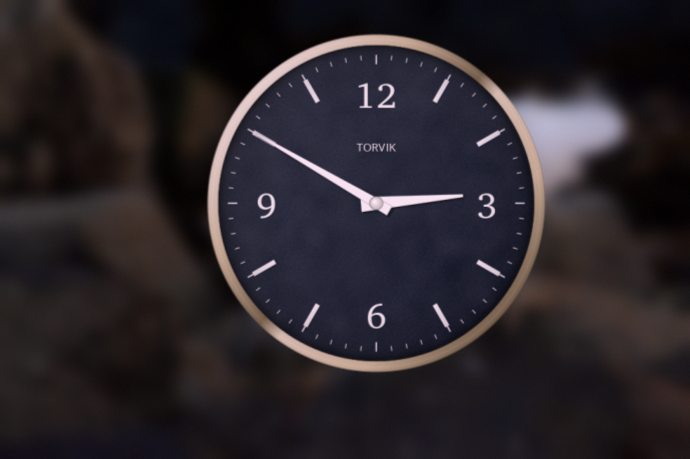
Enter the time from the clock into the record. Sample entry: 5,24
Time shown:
2,50
